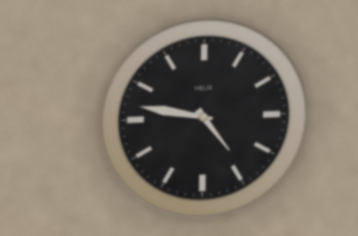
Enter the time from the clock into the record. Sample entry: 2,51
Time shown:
4,47
